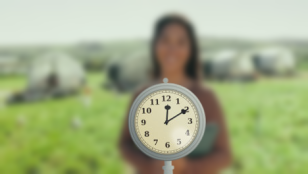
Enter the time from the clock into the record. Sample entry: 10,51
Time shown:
12,10
